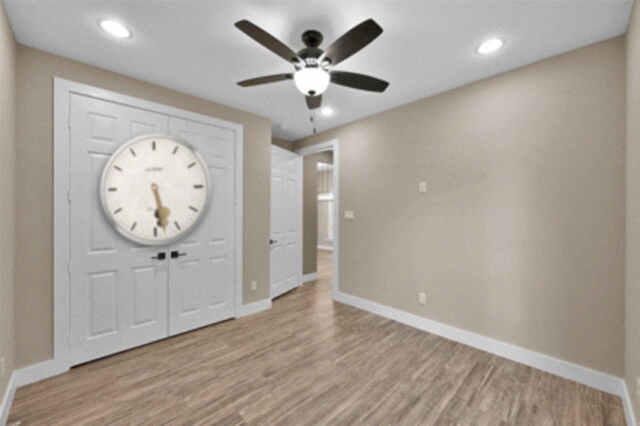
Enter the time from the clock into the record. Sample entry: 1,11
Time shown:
5,28
